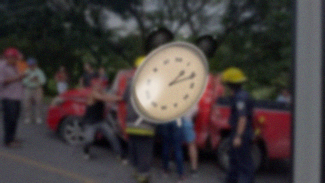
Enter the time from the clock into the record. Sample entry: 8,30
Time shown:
1,11
